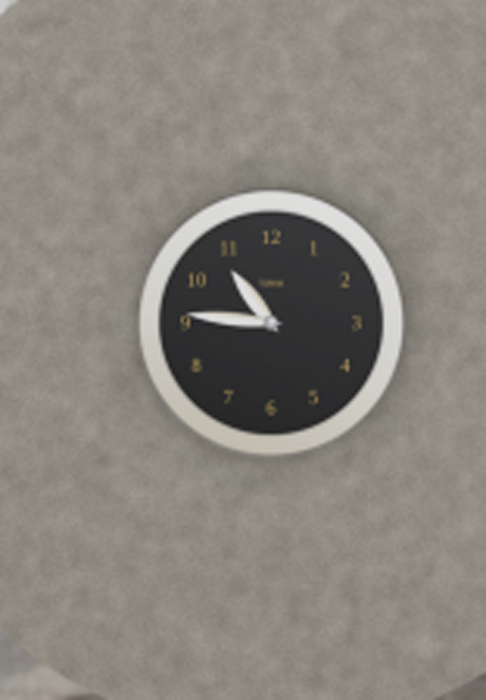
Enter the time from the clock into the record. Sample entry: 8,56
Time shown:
10,46
